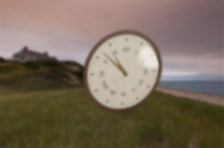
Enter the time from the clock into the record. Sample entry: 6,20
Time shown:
10,52
